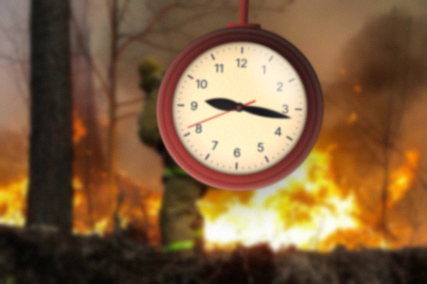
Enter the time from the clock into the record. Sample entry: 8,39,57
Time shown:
9,16,41
